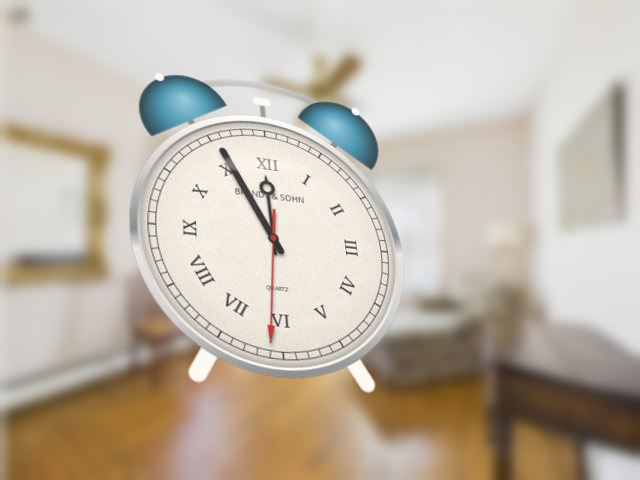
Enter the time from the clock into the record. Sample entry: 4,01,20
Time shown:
11,55,31
